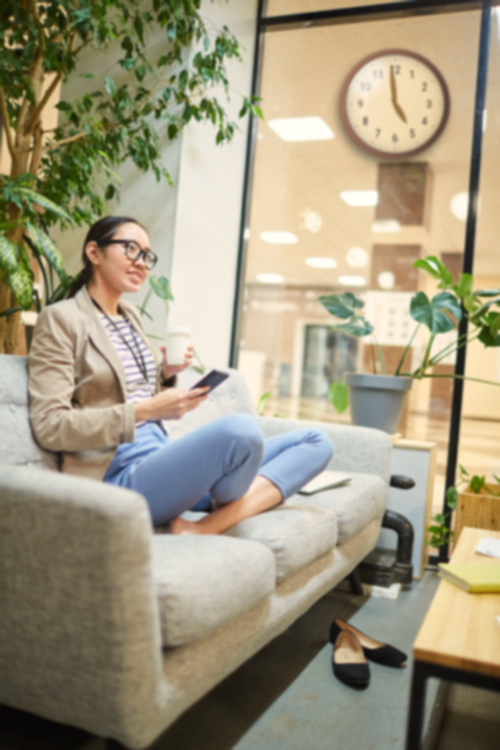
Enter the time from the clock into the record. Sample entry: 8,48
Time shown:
4,59
